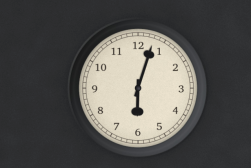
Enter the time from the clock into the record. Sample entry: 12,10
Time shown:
6,03
